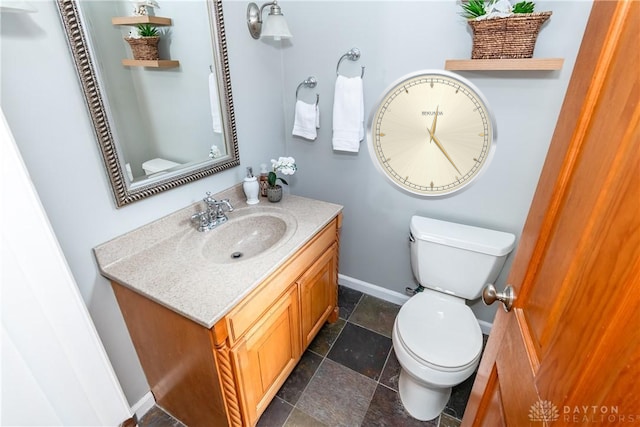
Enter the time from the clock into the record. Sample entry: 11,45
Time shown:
12,24
